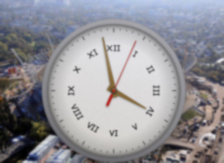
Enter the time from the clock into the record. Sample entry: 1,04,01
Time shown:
3,58,04
